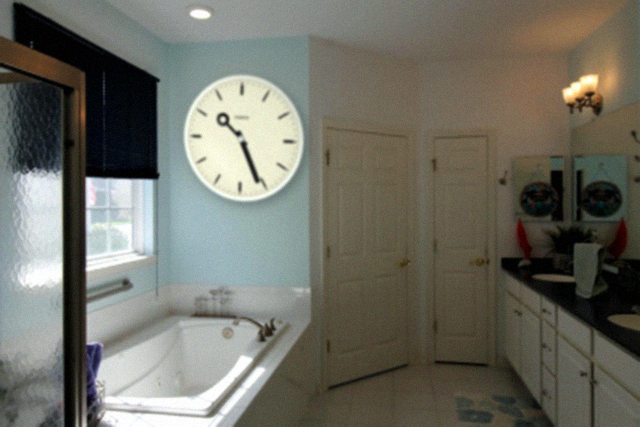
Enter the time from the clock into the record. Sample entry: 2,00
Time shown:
10,26
